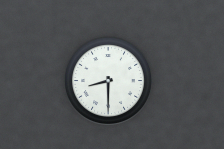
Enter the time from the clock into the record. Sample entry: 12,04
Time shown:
8,30
